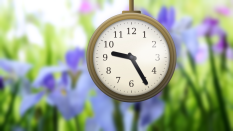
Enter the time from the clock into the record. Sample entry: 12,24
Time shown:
9,25
